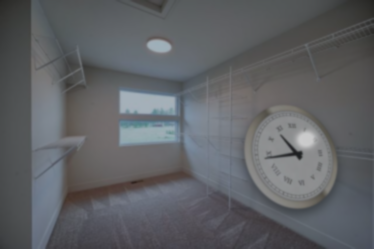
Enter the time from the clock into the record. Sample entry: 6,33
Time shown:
10,44
